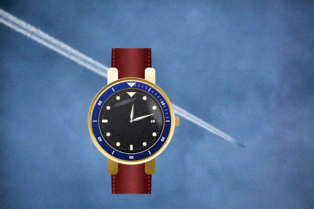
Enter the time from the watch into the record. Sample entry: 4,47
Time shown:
12,12
